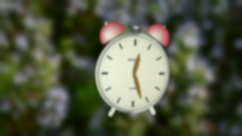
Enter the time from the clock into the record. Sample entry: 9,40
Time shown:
12,27
